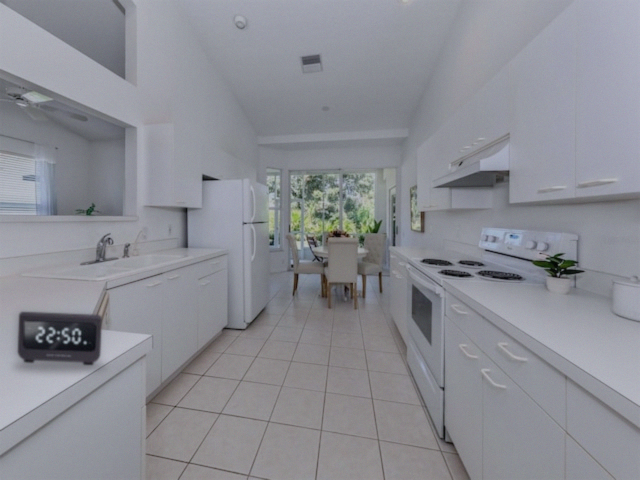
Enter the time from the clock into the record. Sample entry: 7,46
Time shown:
22,50
